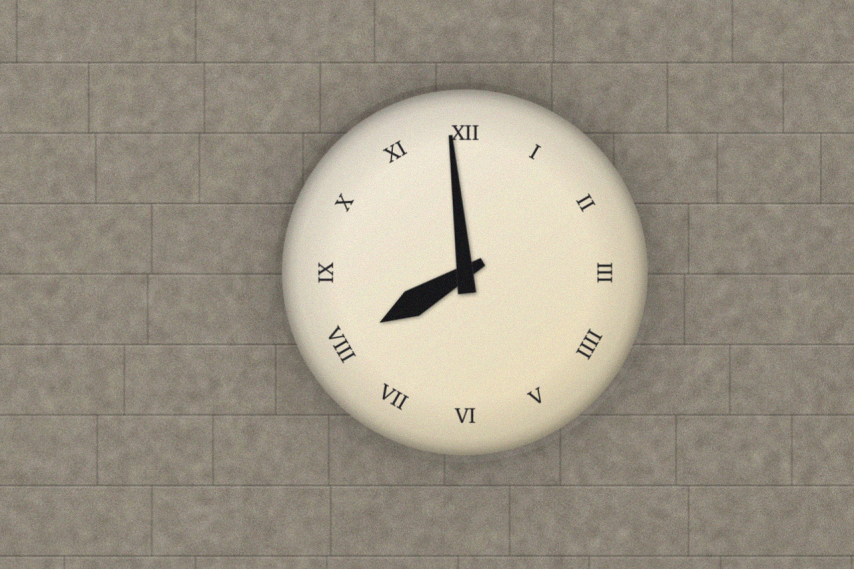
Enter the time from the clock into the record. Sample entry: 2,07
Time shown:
7,59
